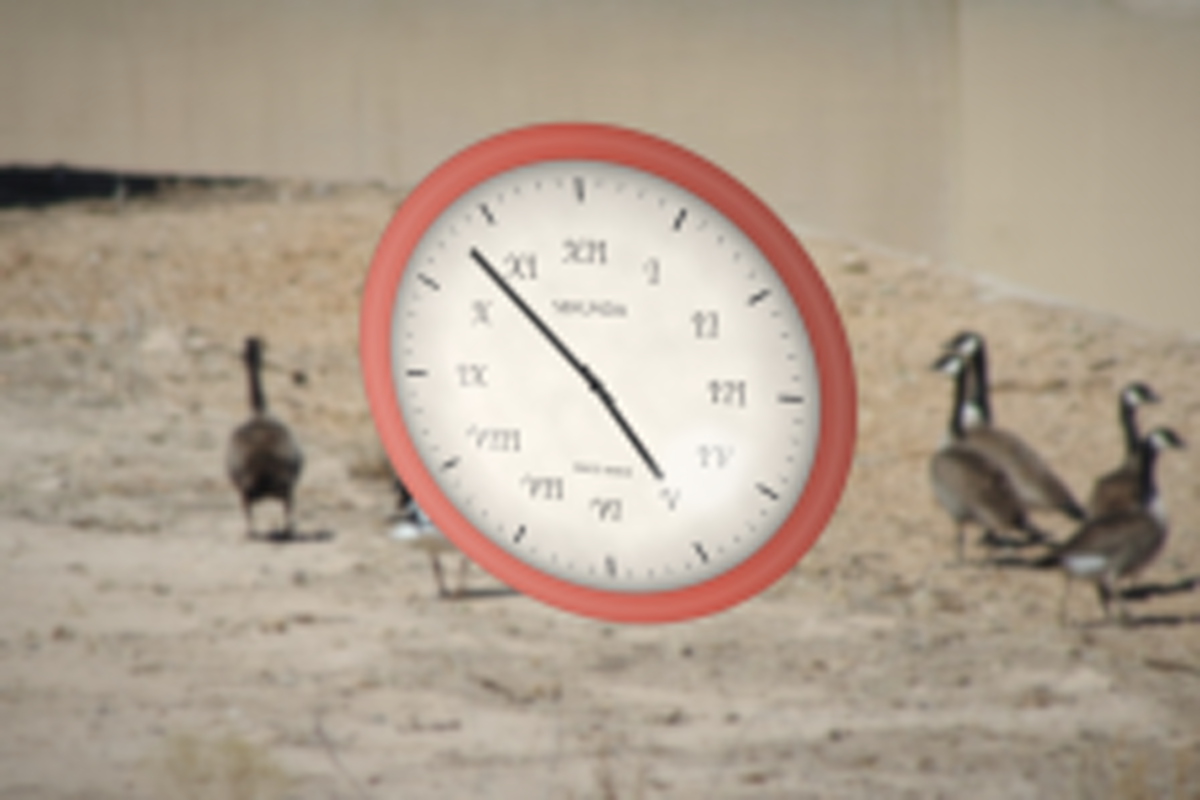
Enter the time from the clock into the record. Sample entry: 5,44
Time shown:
4,53
